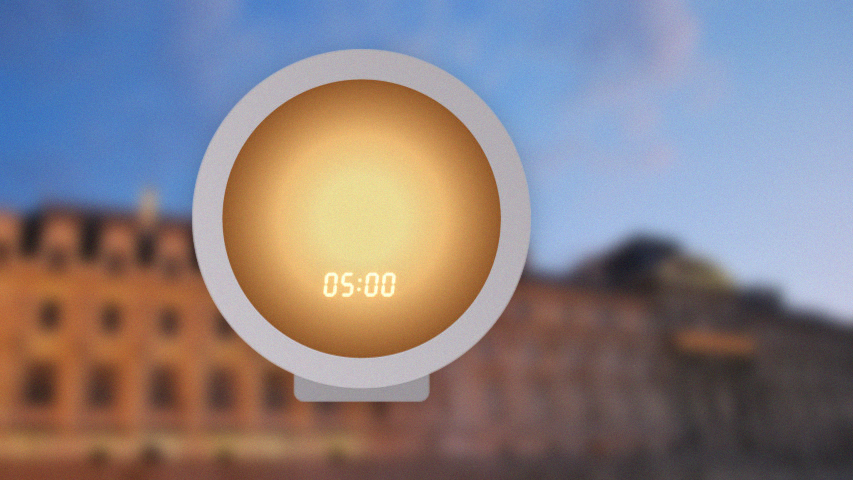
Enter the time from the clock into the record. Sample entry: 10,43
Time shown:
5,00
